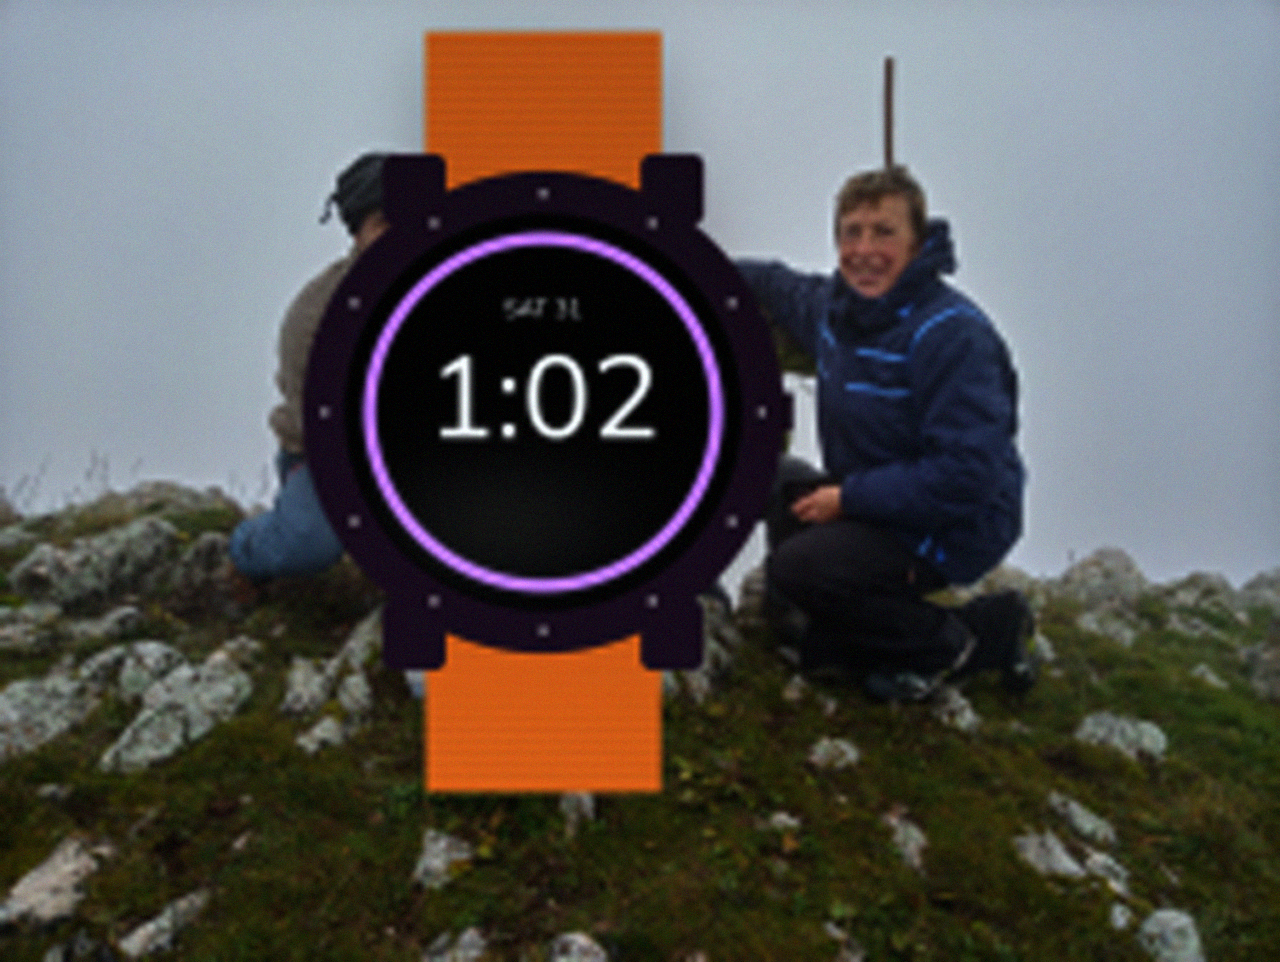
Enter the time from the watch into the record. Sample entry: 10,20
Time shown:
1,02
